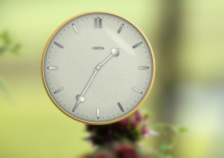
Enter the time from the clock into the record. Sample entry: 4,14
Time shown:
1,35
